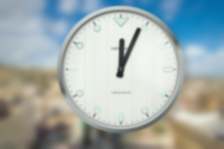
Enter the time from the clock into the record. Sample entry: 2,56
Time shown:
12,04
